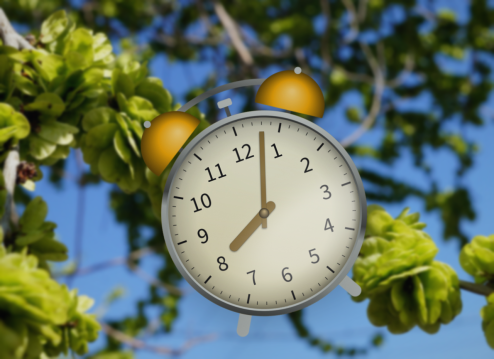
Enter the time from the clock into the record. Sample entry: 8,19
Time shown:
8,03
